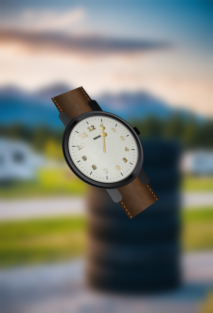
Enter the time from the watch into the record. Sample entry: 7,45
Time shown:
1,05
